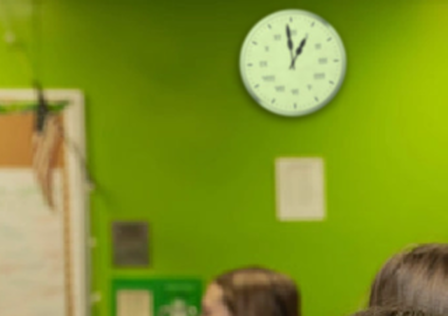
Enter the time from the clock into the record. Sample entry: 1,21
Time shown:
12,59
